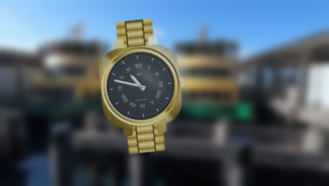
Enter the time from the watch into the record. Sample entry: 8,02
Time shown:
10,48
